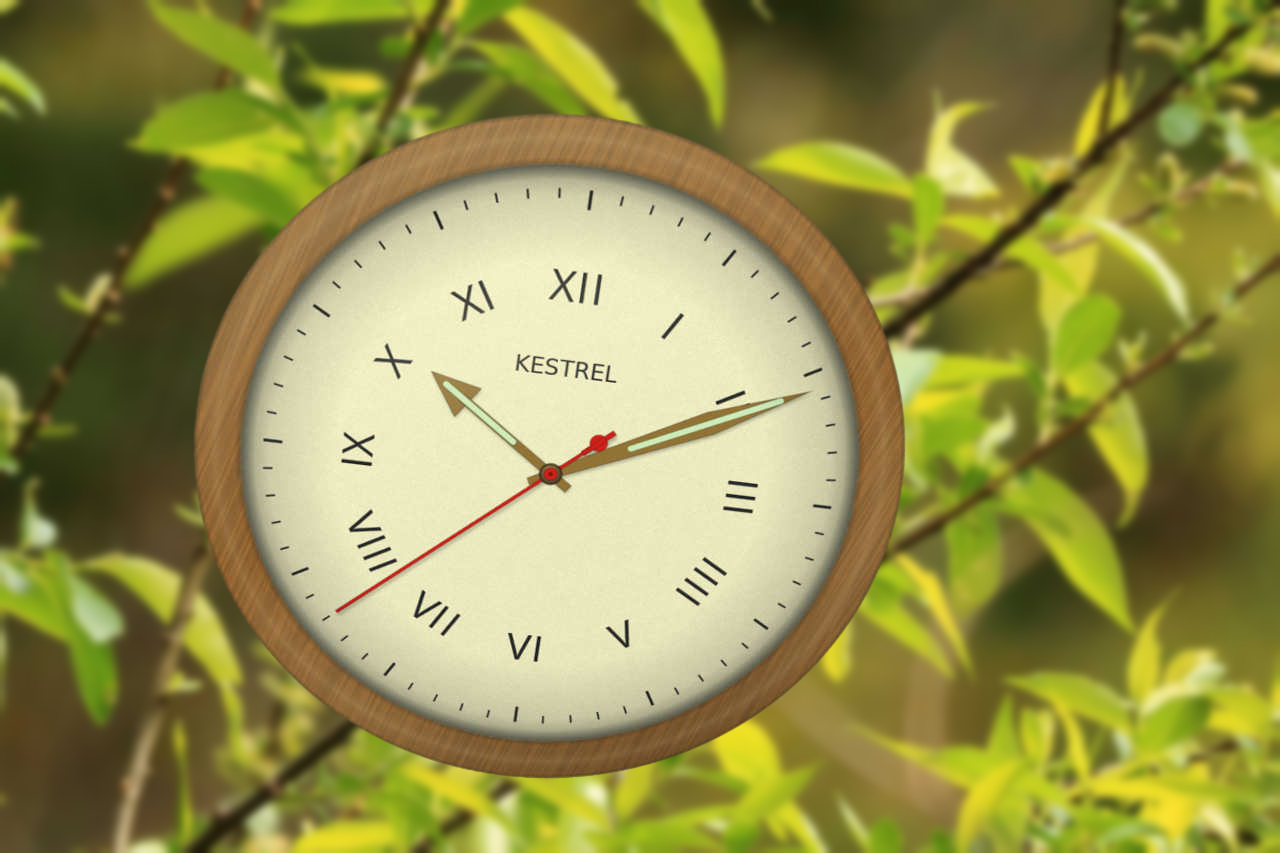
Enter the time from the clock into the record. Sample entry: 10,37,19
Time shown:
10,10,38
